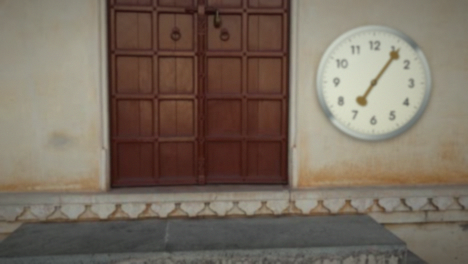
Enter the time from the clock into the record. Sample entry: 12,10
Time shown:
7,06
